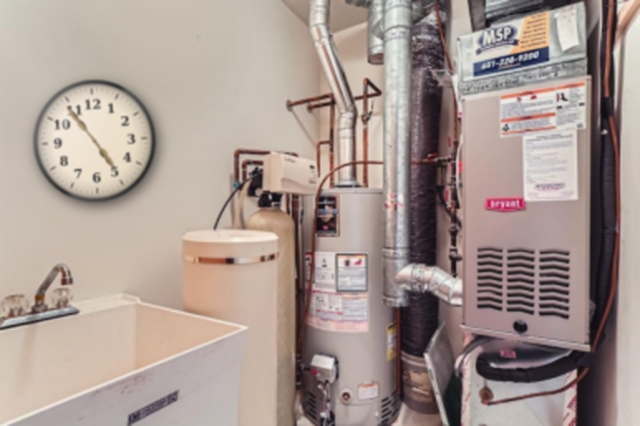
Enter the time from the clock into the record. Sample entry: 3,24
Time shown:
4,54
